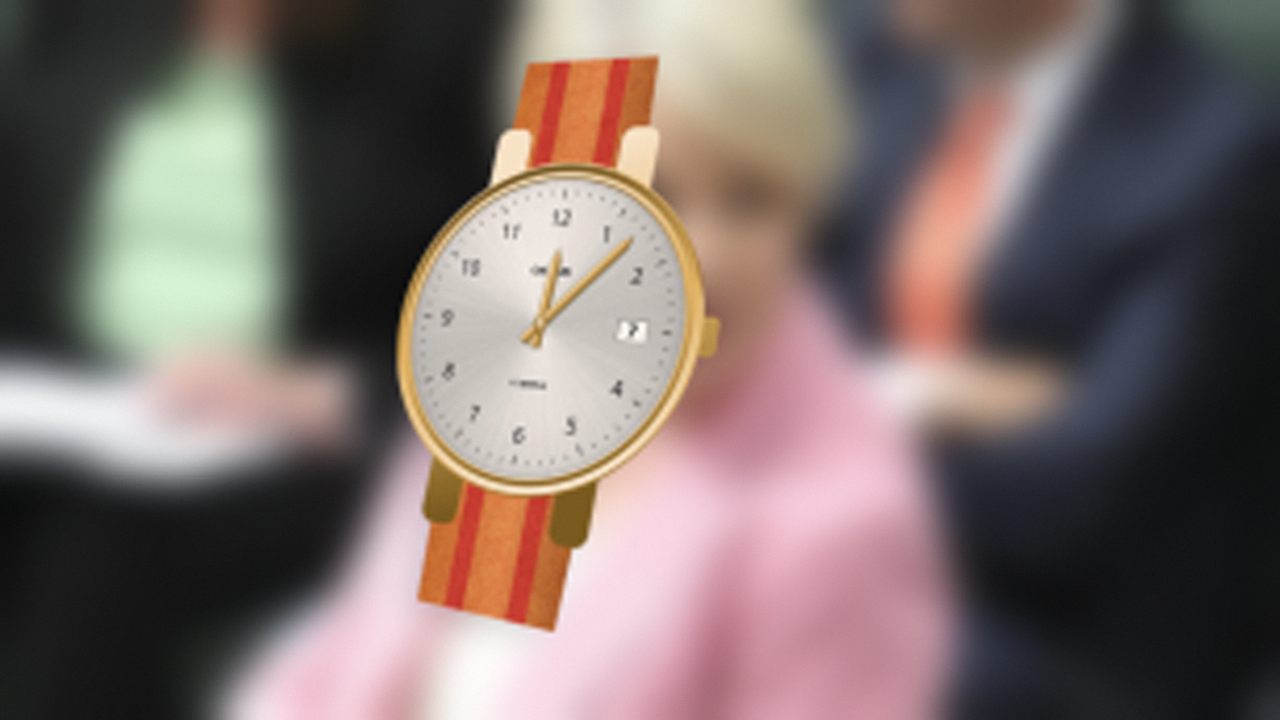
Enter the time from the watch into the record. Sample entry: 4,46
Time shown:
12,07
